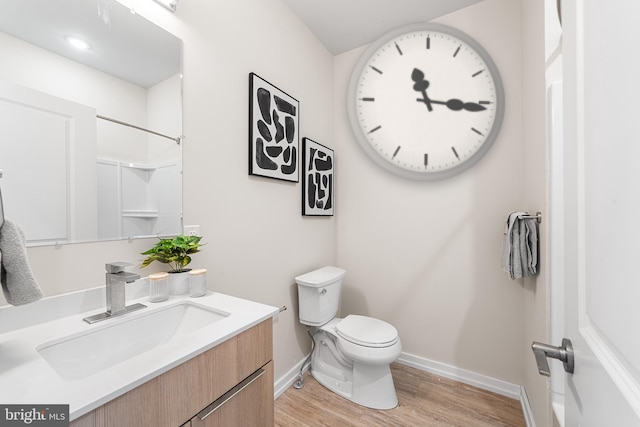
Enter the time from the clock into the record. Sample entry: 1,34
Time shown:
11,16
